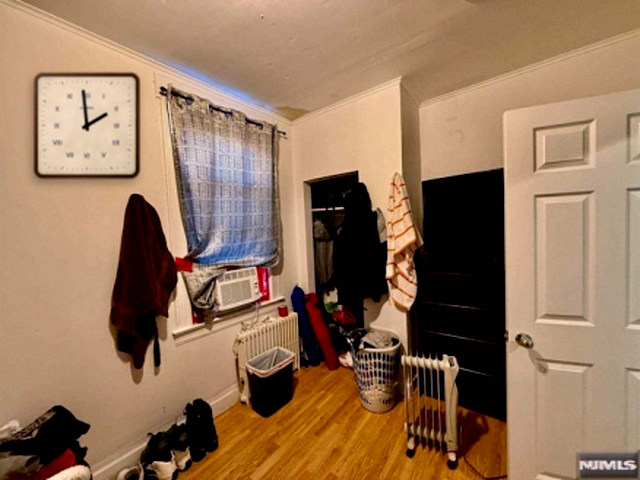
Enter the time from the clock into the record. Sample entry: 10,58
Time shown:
1,59
